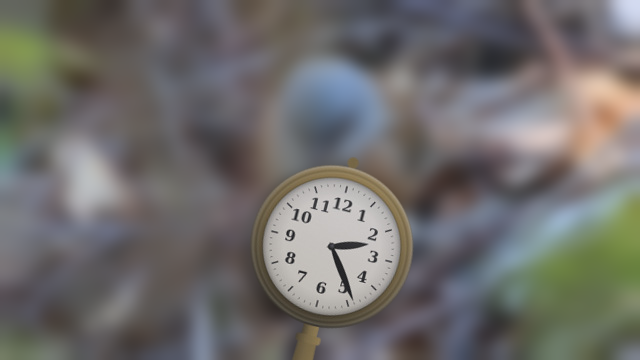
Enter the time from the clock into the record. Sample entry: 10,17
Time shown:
2,24
